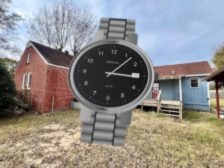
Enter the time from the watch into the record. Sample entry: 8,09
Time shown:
3,07
